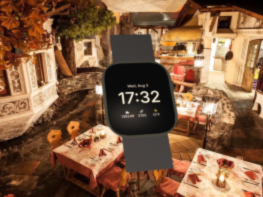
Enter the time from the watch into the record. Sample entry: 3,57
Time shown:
17,32
